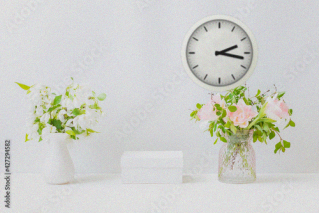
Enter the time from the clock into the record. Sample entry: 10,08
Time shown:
2,17
